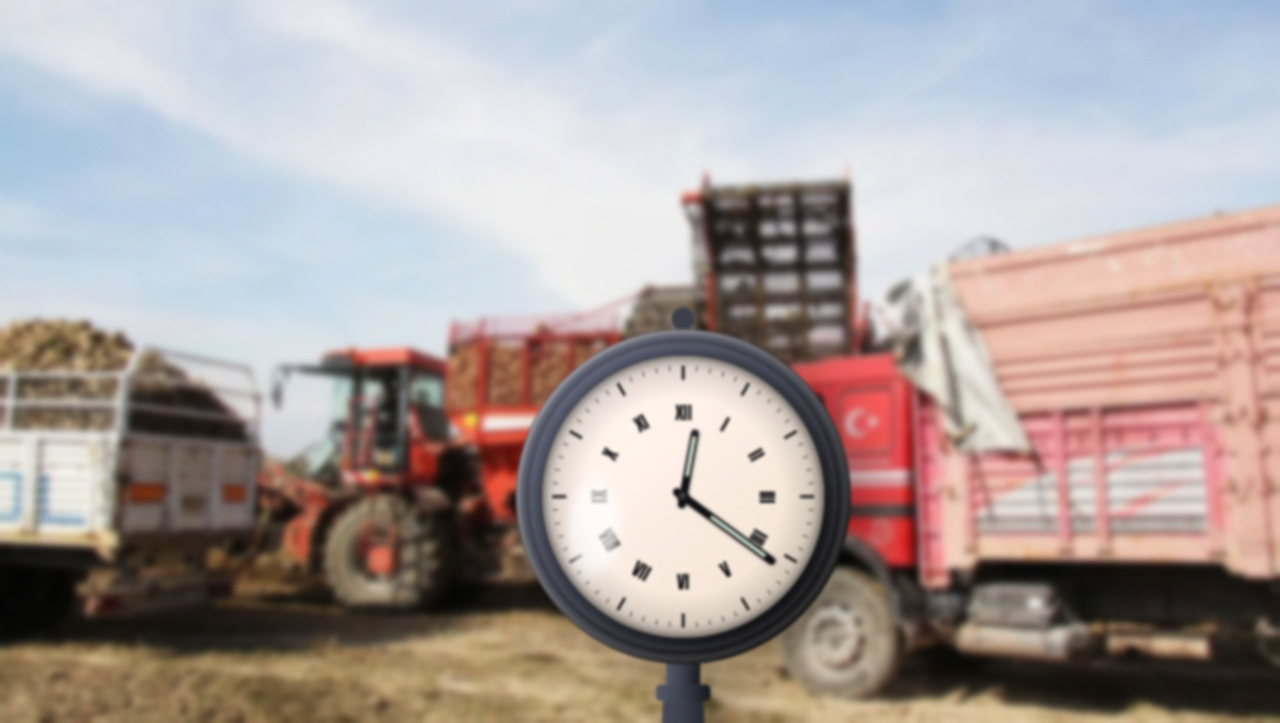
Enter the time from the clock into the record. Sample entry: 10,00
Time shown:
12,21
